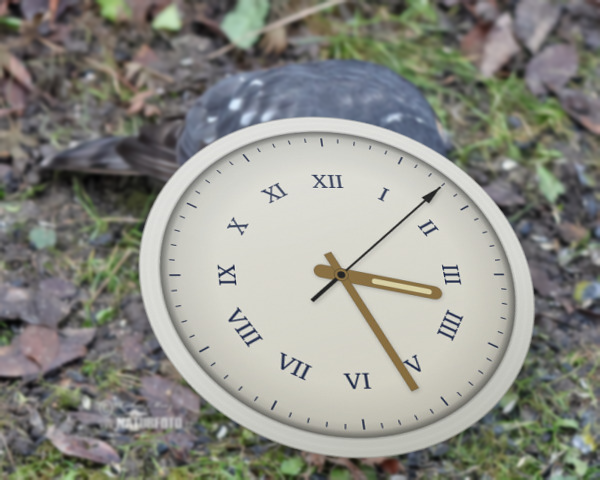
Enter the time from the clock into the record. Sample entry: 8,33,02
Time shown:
3,26,08
